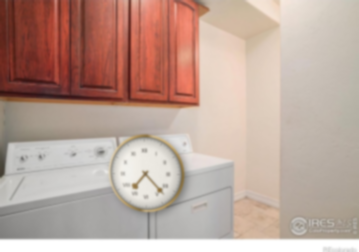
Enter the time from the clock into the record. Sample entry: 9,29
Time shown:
7,23
